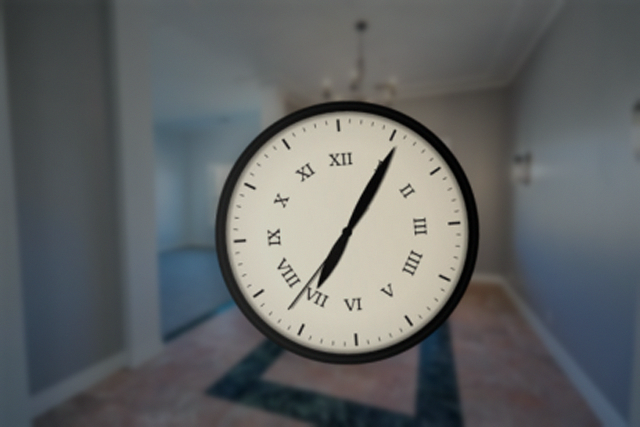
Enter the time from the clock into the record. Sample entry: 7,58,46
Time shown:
7,05,37
